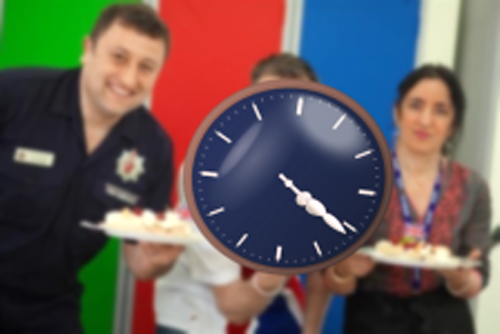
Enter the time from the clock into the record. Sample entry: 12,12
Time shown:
4,21
